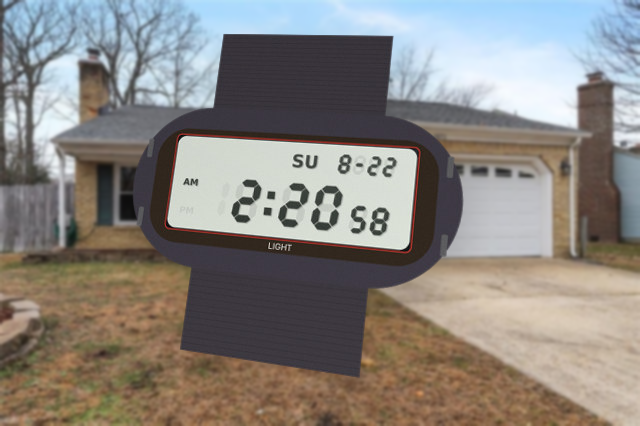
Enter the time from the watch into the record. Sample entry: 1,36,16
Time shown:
2,20,58
